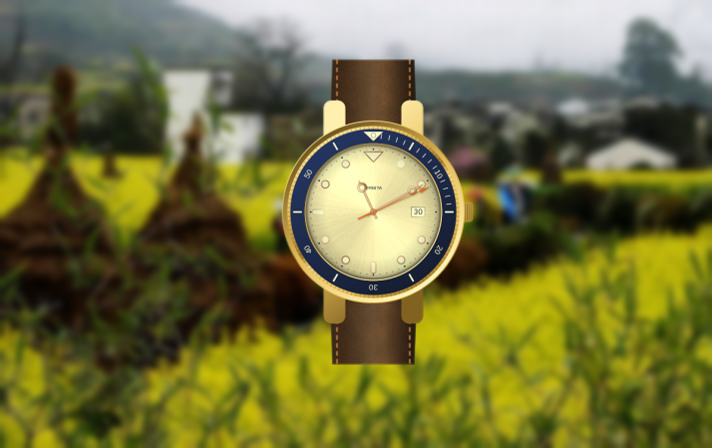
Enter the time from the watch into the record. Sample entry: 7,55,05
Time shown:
11,10,11
